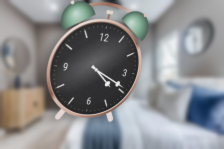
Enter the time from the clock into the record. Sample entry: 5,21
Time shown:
4,19
